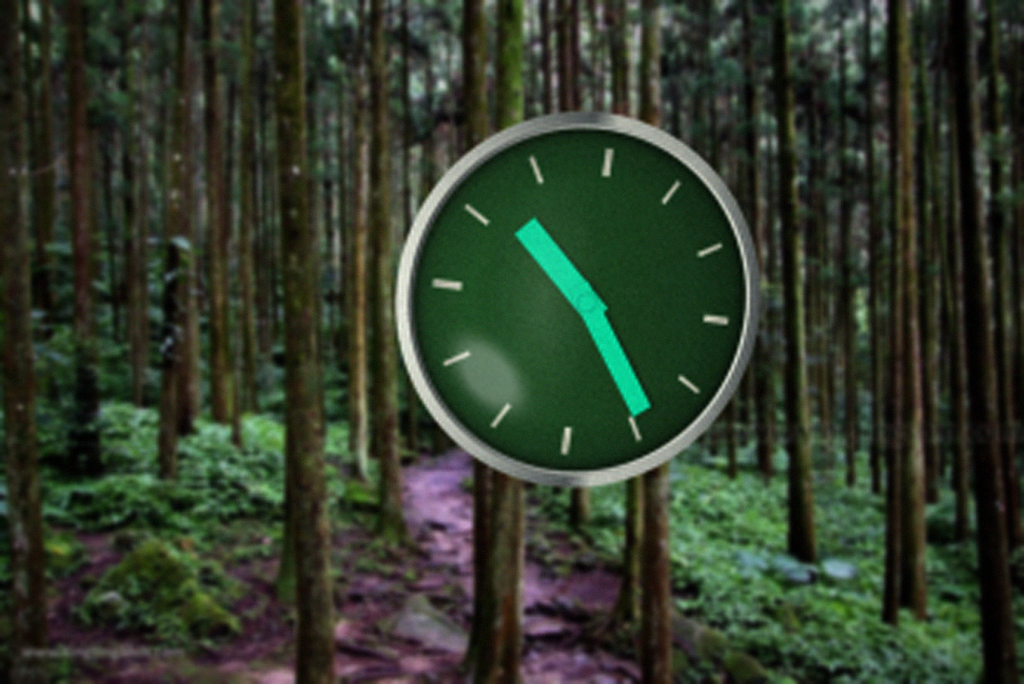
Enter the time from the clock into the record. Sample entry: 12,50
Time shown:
10,24
